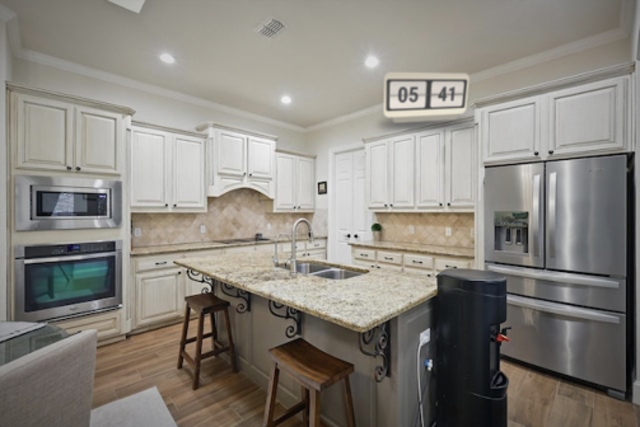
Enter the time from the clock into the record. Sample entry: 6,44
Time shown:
5,41
